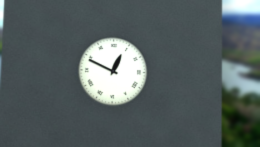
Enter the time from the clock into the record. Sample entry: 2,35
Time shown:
12,49
